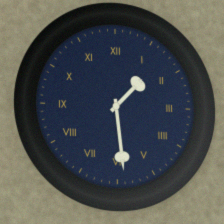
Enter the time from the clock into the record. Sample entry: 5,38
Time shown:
1,29
